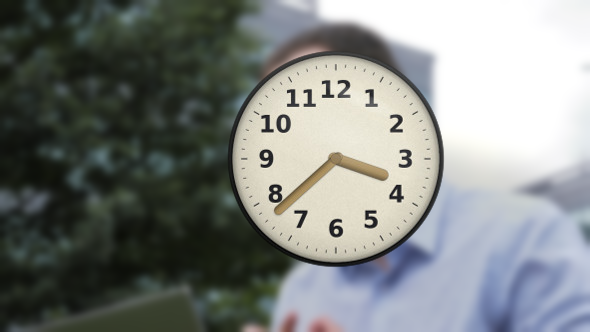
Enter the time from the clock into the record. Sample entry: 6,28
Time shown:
3,38
